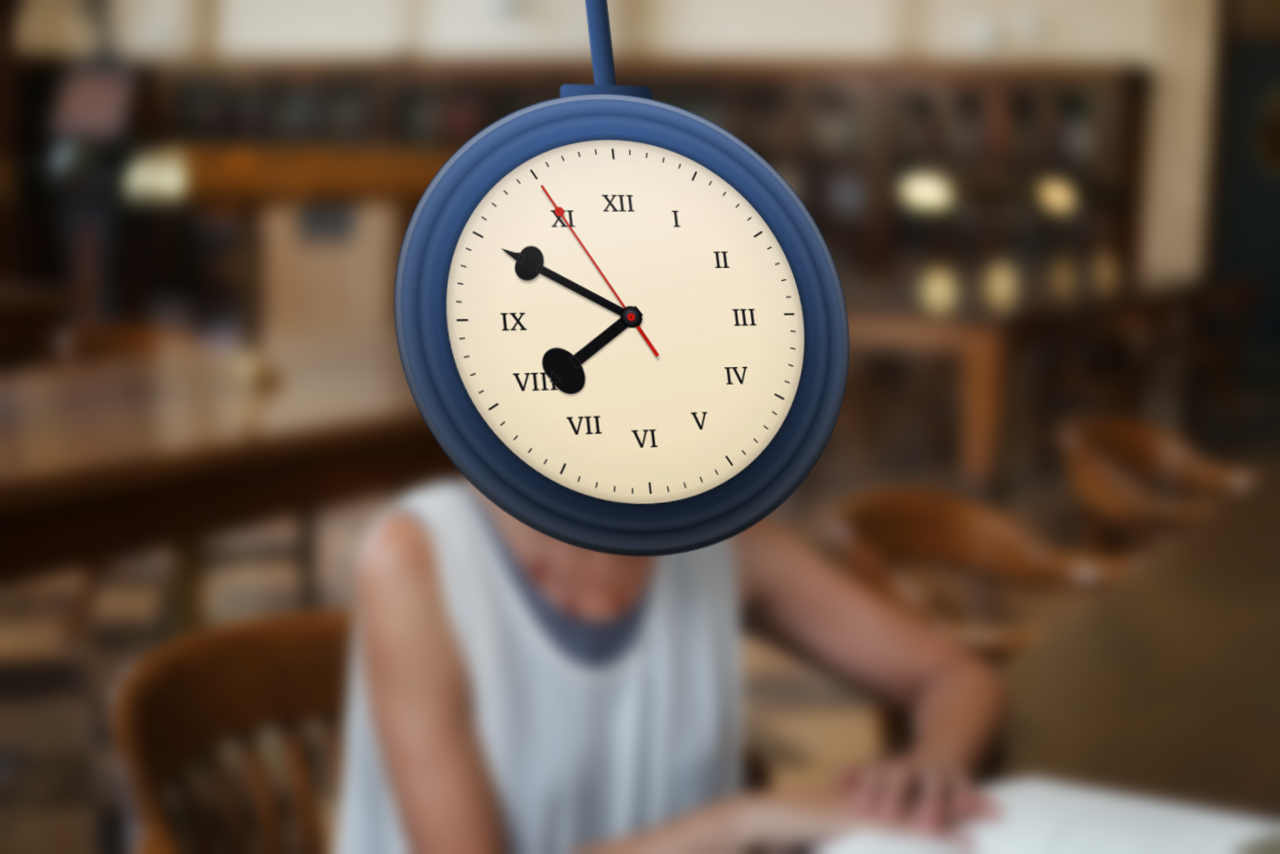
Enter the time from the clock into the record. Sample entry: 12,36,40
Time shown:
7,49,55
